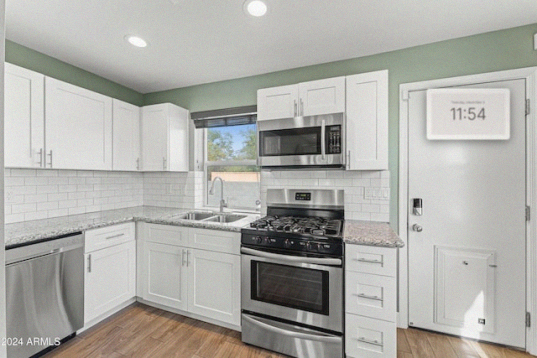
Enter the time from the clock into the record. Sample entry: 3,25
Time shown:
11,54
